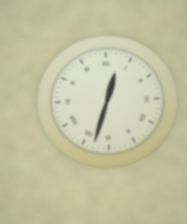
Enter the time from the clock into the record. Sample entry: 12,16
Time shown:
12,33
